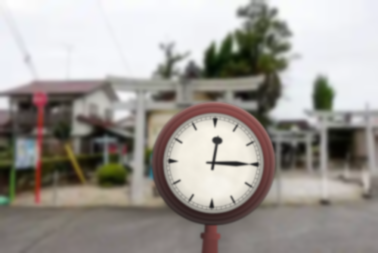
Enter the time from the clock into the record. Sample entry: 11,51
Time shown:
12,15
